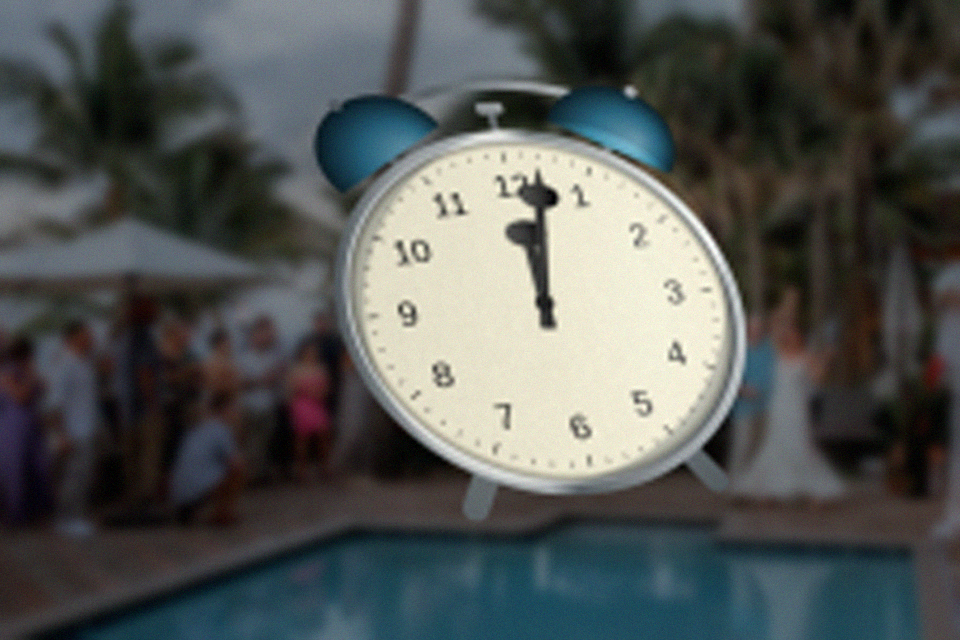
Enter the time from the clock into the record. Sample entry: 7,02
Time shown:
12,02
